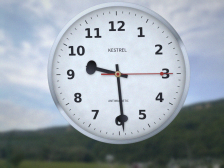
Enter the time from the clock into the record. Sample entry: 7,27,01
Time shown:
9,29,15
